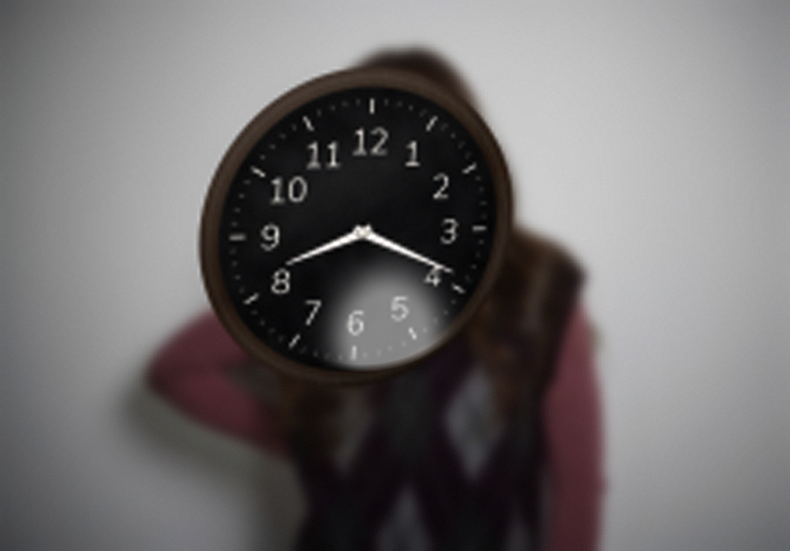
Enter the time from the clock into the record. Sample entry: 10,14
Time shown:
8,19
